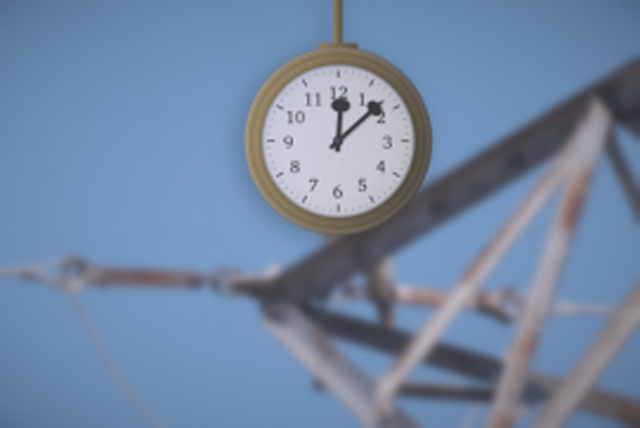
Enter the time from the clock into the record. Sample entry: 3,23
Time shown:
12,08
